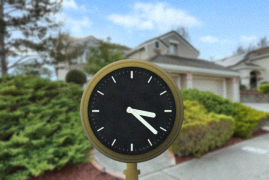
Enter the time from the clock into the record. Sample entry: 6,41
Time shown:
3,22
